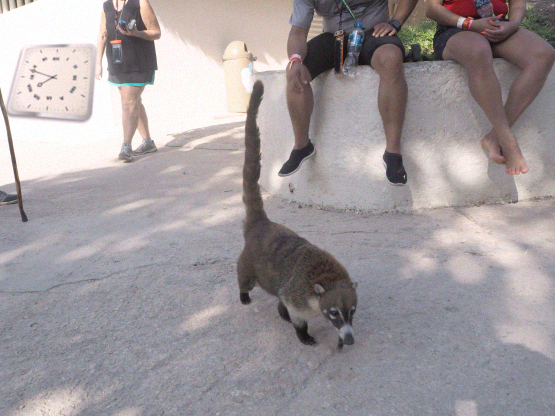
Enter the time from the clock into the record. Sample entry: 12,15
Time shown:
7,48
